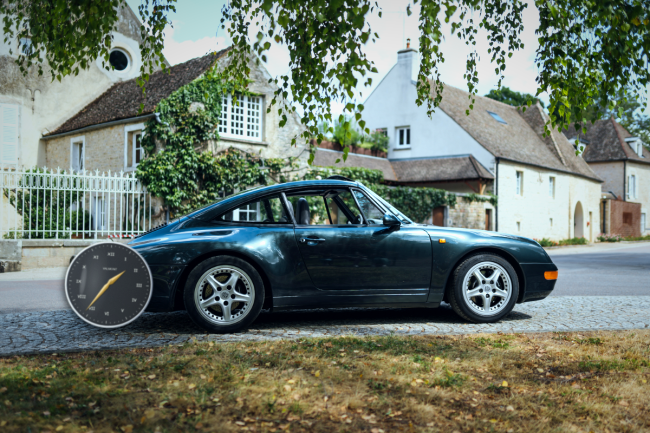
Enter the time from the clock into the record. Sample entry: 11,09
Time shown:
1,36
